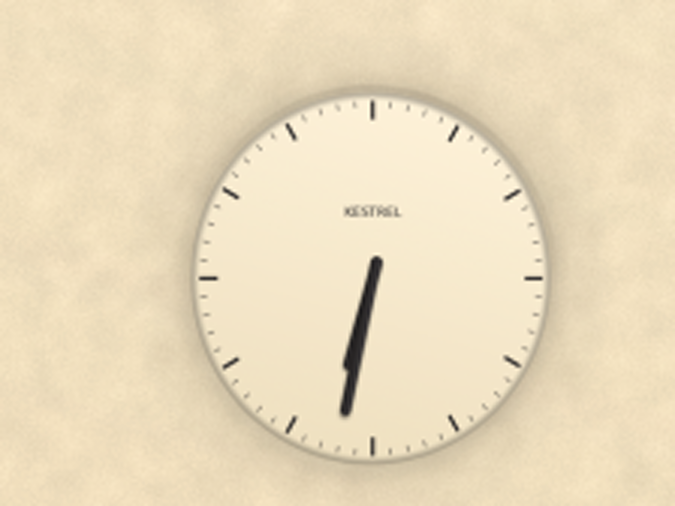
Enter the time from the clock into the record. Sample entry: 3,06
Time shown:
6,32
